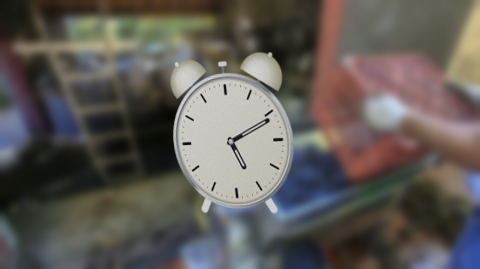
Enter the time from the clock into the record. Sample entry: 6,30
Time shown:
5,11
